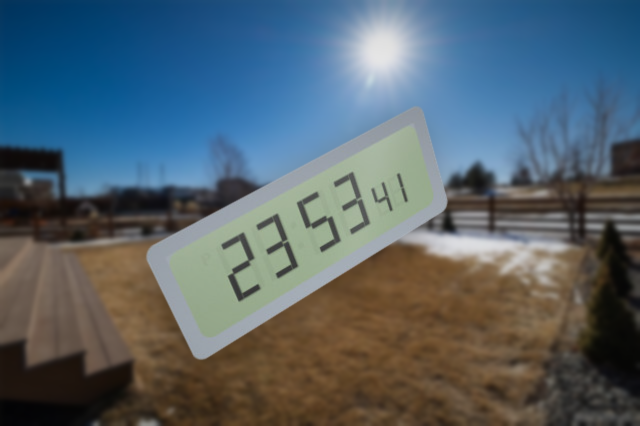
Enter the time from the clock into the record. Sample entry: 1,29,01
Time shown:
23,53,41
